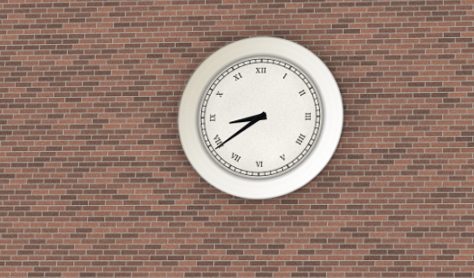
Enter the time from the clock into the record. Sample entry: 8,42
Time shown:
8,39
